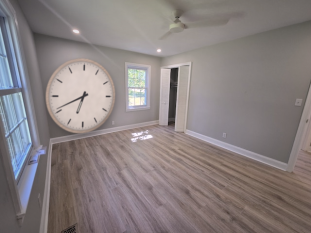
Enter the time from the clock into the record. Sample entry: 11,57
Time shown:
6,41
